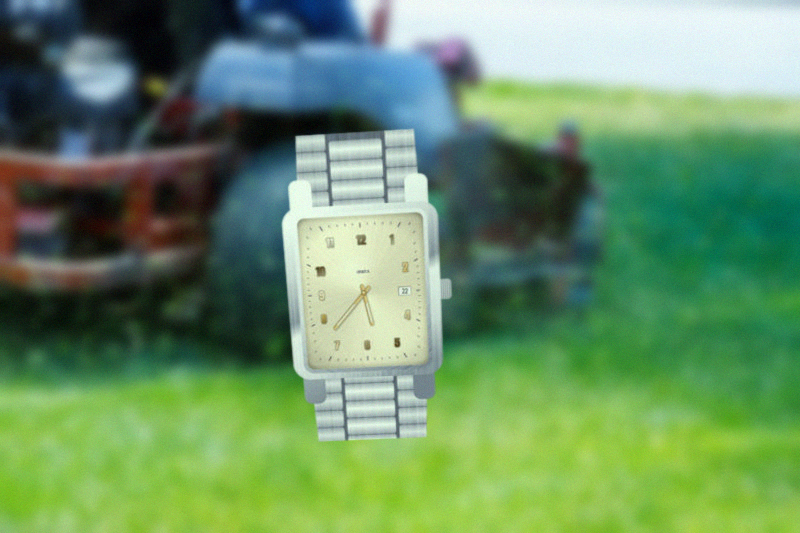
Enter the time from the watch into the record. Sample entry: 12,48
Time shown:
5,37
